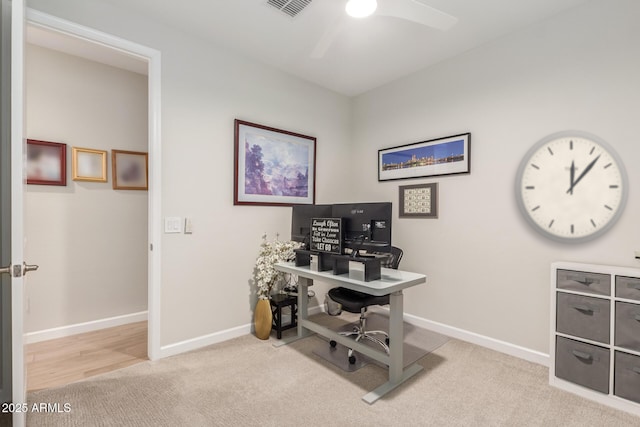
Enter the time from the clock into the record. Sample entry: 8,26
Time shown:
12,07
